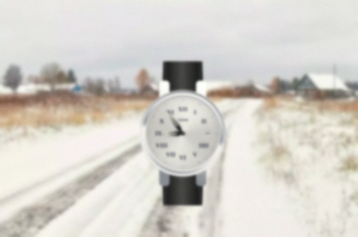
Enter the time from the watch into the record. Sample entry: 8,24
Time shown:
8,54
